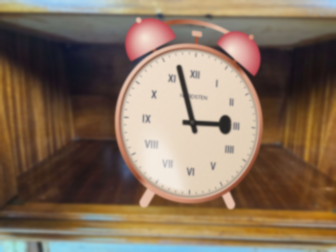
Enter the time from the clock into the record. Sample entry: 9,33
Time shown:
2,57
